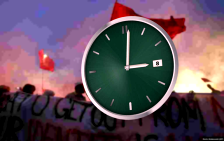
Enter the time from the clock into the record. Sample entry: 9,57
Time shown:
3,01
